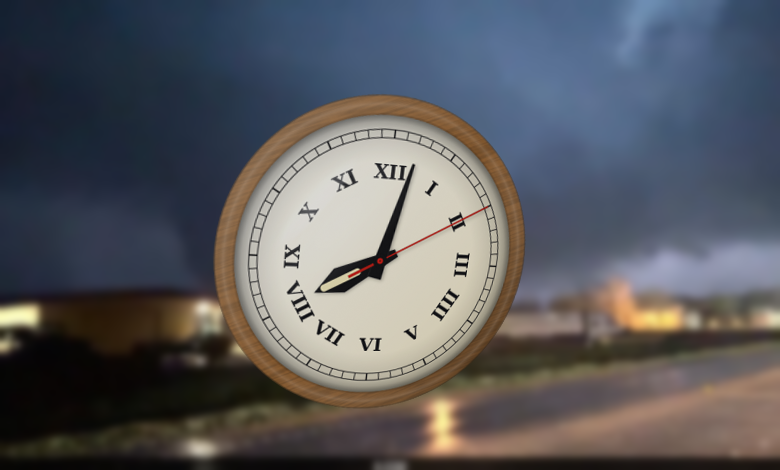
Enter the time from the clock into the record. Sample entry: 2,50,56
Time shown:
8,02,10
